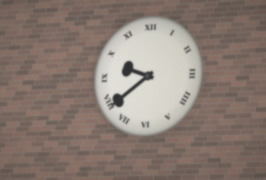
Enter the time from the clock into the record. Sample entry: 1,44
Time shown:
9,39
